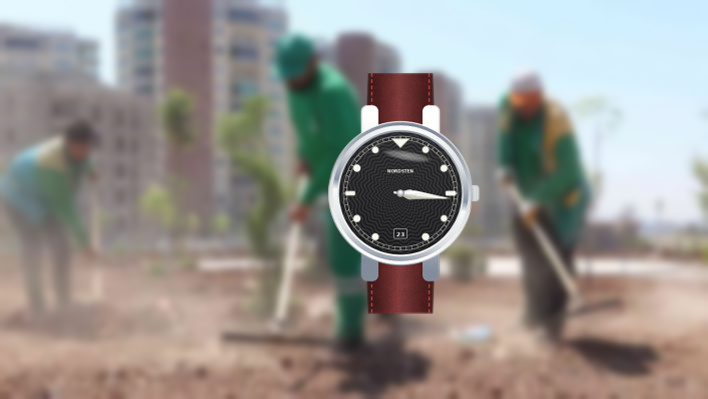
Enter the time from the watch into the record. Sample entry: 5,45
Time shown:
3,16
